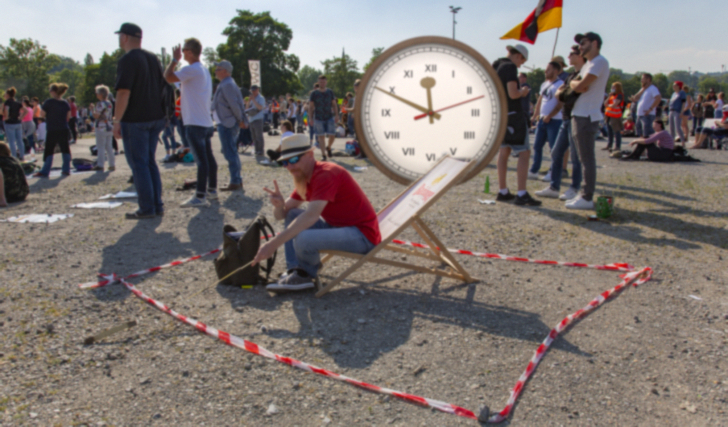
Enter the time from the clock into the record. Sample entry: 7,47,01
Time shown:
11,49,12
